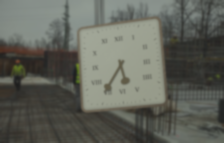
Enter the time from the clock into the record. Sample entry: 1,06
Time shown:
5,36
